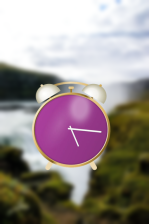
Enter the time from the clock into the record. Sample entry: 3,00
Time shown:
5,16
